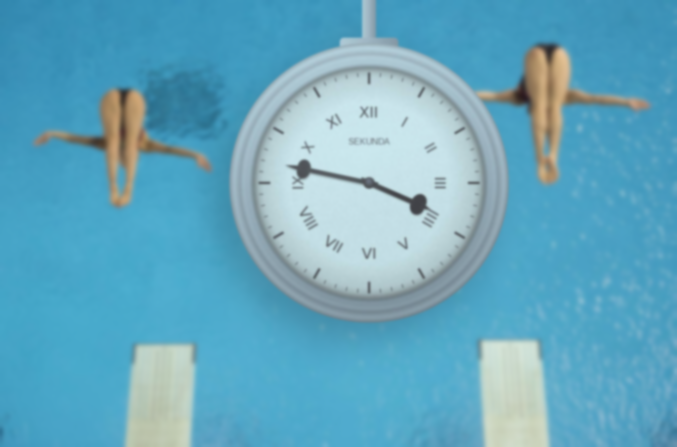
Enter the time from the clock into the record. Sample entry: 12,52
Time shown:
3,47
